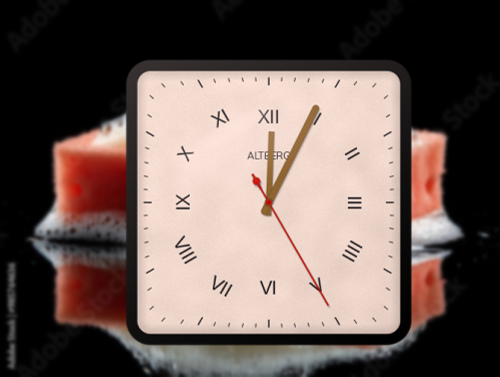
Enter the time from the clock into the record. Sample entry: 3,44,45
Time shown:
12,04,25
